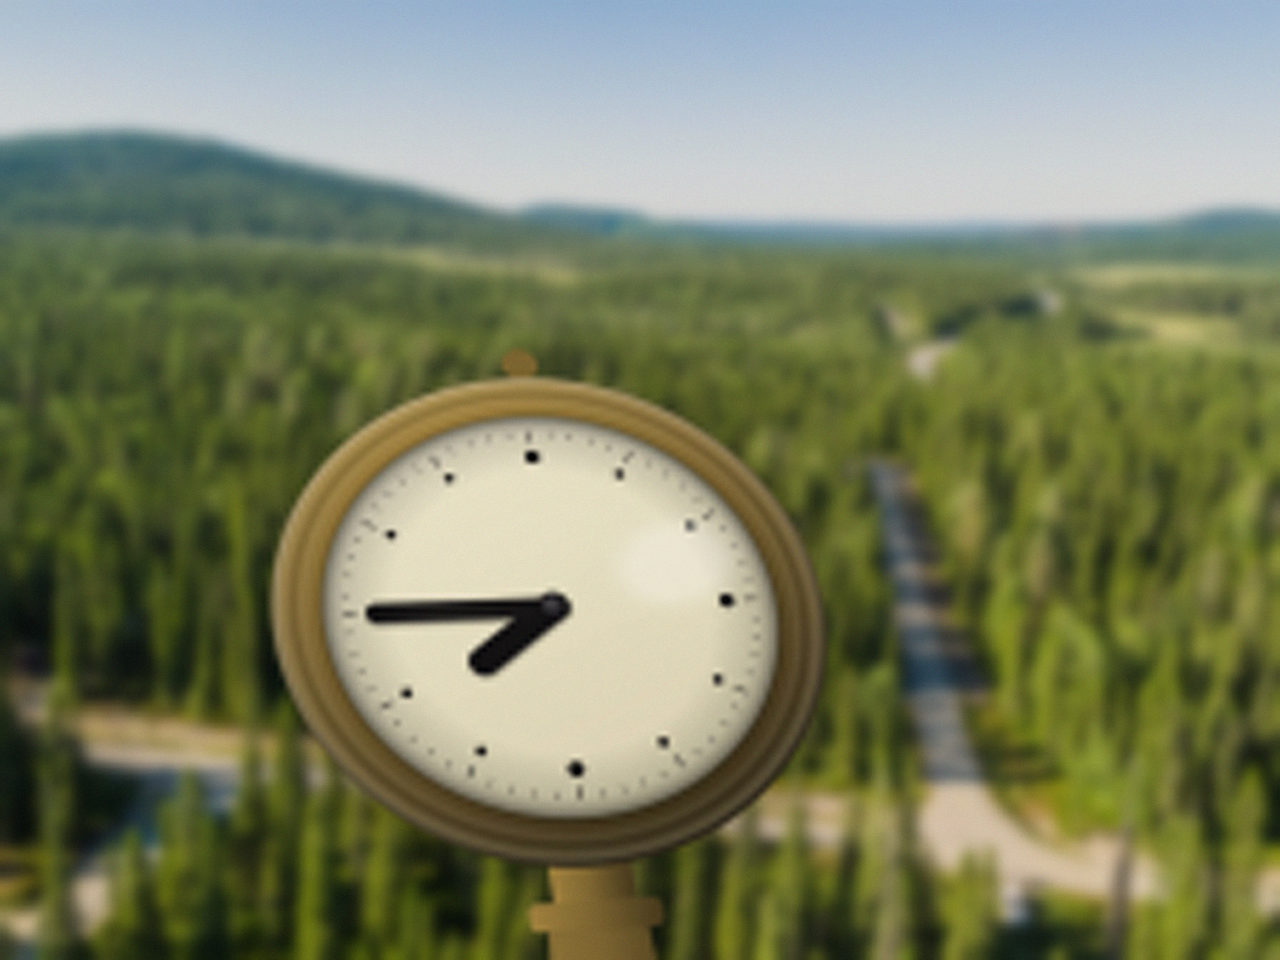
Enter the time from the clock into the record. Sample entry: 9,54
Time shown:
7,45
